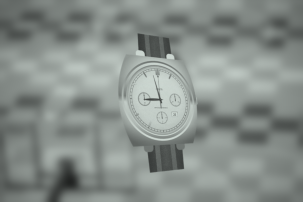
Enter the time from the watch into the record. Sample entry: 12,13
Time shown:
8,58
